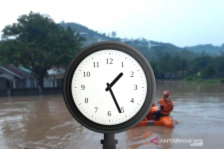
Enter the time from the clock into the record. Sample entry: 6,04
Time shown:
1,26
